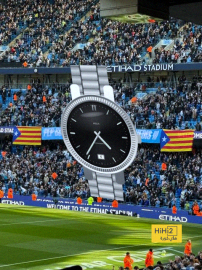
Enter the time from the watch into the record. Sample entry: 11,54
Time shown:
4,36
